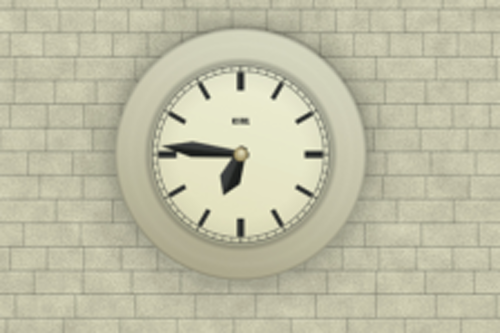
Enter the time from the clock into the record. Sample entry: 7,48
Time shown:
6,46
